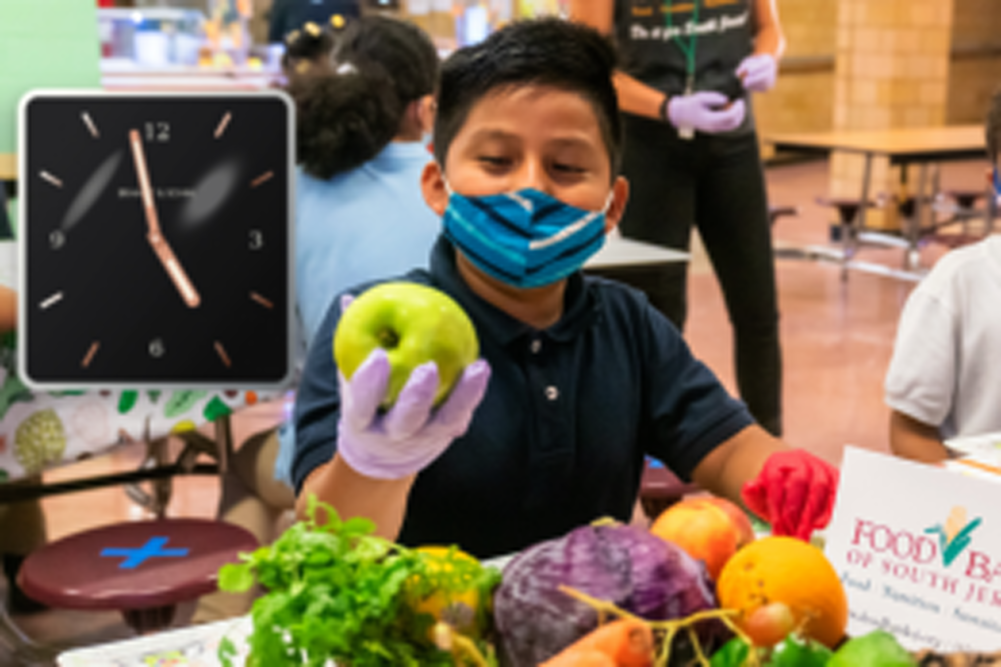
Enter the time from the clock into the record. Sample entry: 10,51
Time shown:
4,58
